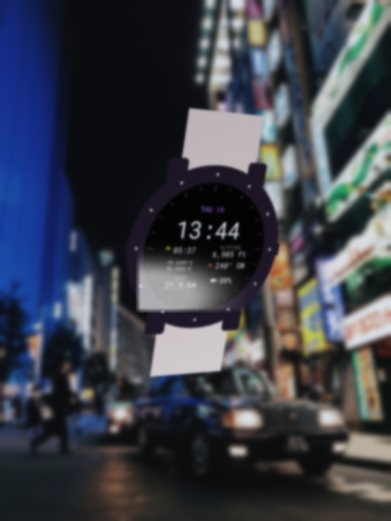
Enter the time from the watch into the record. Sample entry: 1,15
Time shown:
13,44
